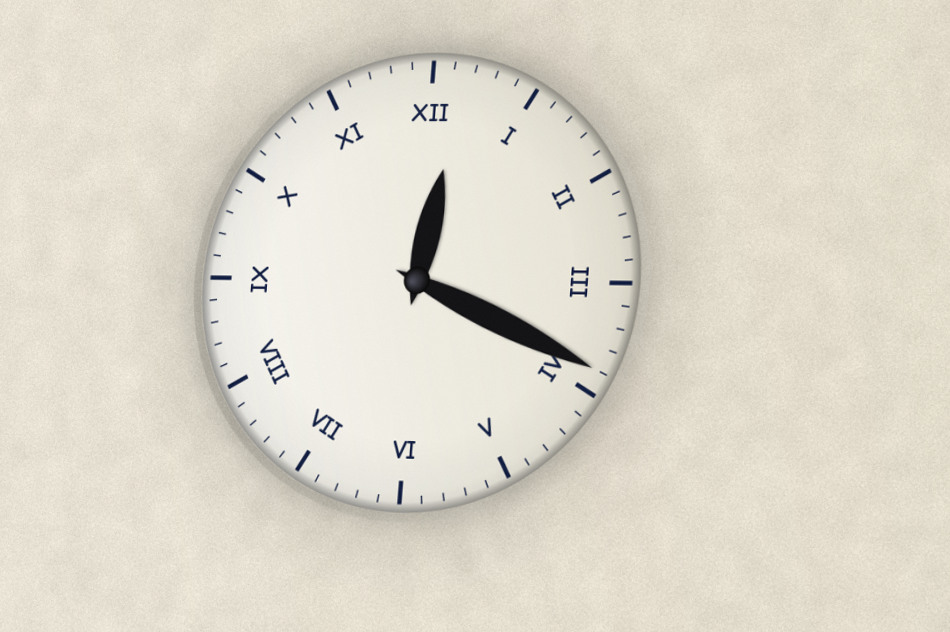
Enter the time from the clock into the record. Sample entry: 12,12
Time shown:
12,19
